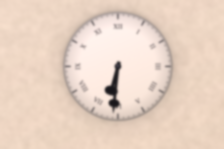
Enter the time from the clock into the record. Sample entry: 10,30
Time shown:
6,31
